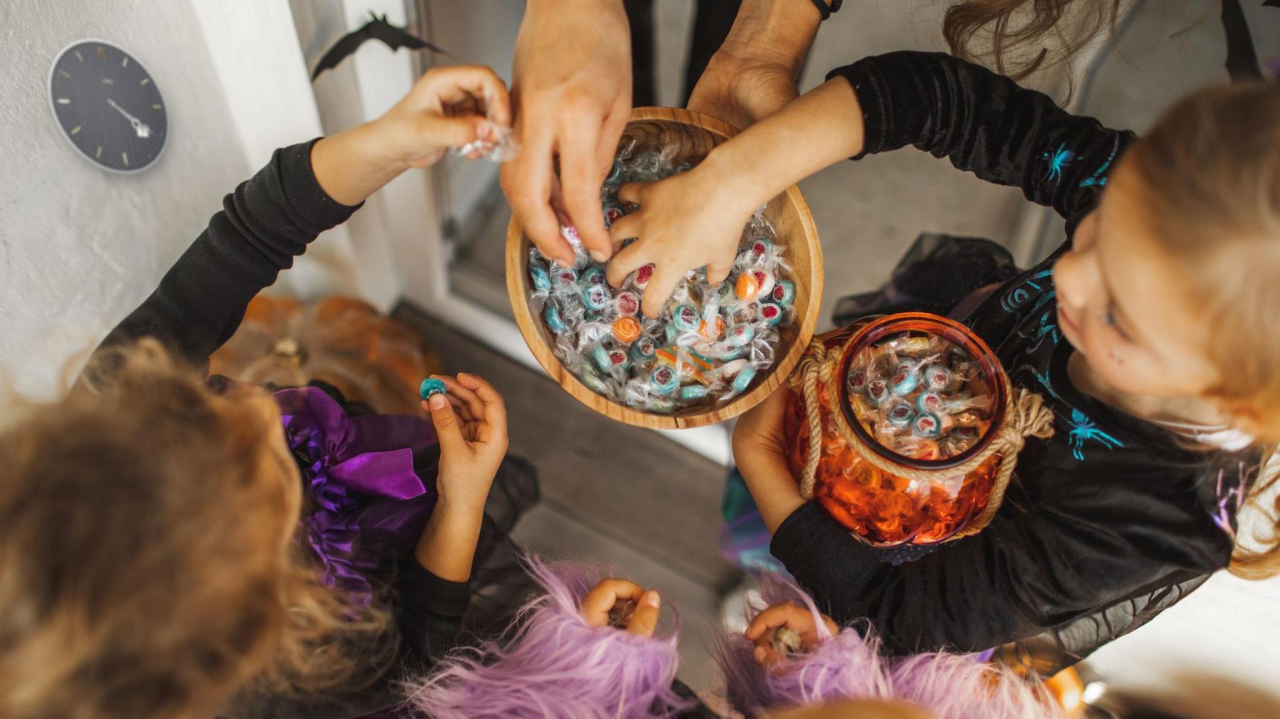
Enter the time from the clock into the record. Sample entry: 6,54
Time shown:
4,21
